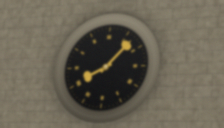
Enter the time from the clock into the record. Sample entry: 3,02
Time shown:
8,07
